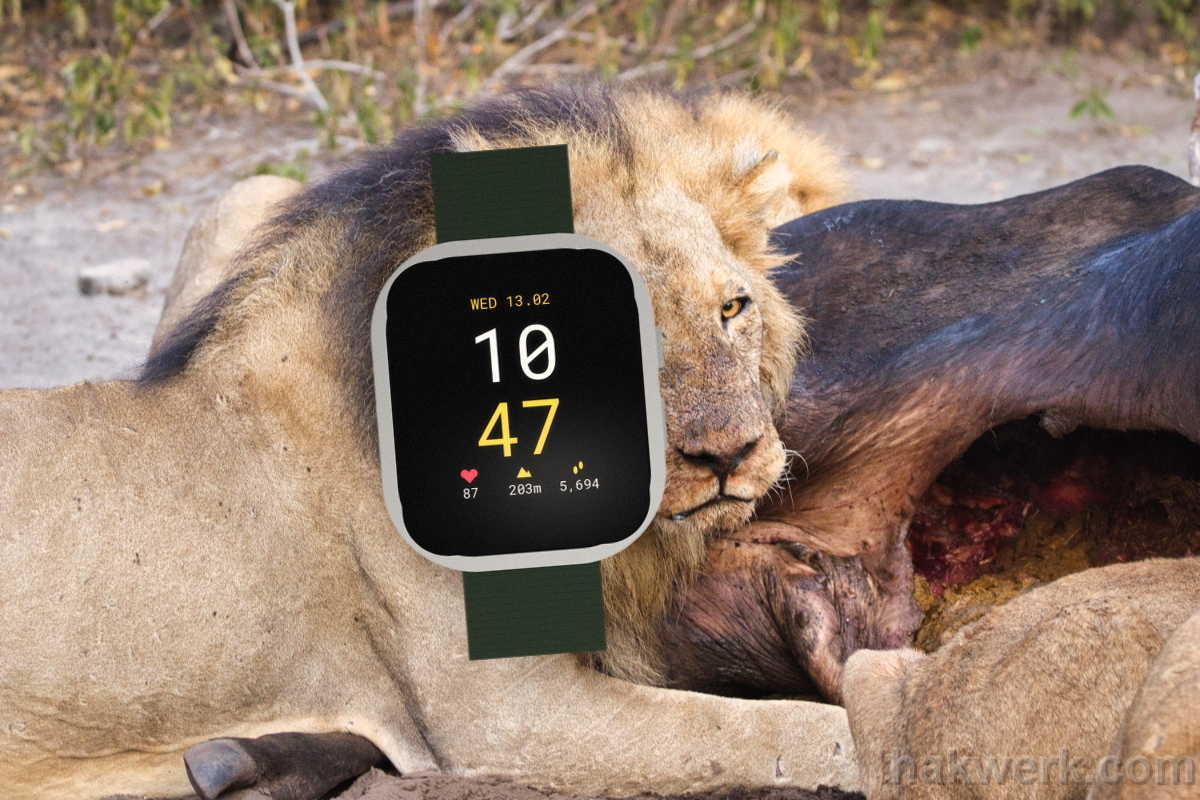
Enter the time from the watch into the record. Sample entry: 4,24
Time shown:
10,47
